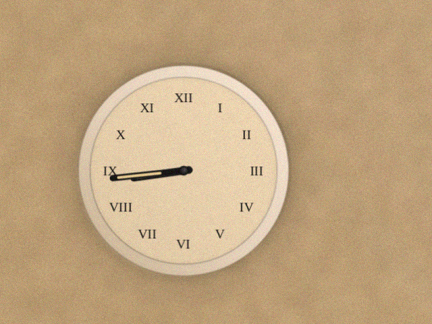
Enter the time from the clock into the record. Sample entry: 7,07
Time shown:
8,44
